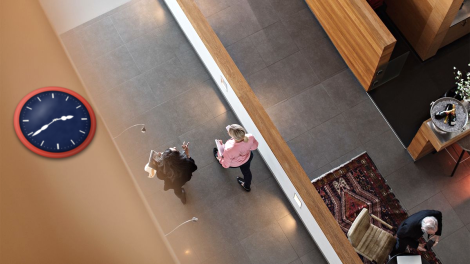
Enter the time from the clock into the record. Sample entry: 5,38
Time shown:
2,39
